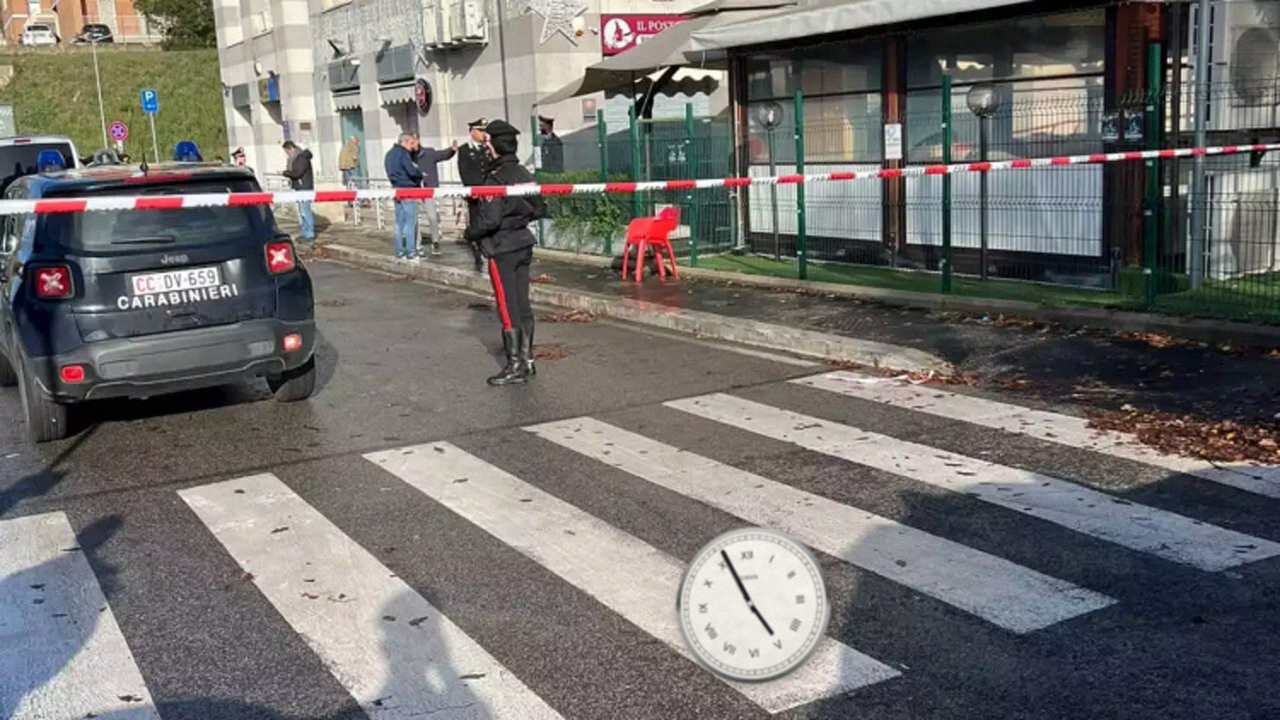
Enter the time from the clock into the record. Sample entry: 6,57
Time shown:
4,56
